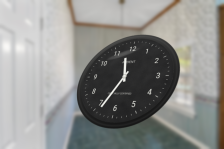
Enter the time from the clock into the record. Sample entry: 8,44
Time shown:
11,34
